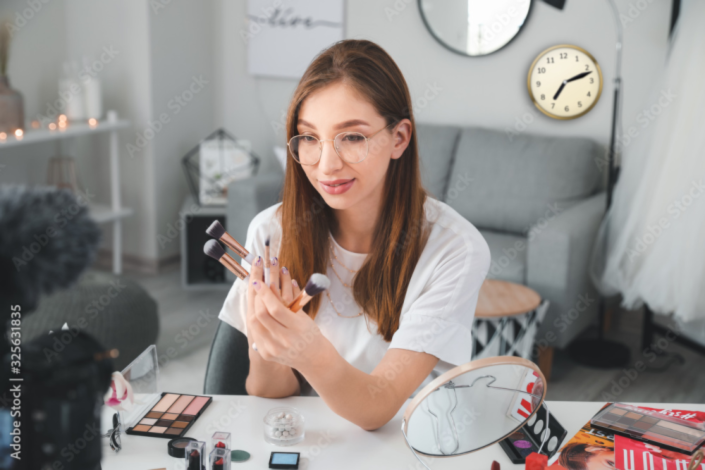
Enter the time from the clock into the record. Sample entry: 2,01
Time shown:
7,12
